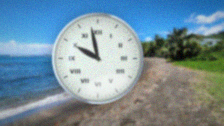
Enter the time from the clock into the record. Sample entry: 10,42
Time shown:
9,58
